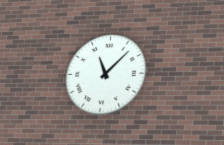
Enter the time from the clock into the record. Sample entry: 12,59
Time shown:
11,07
